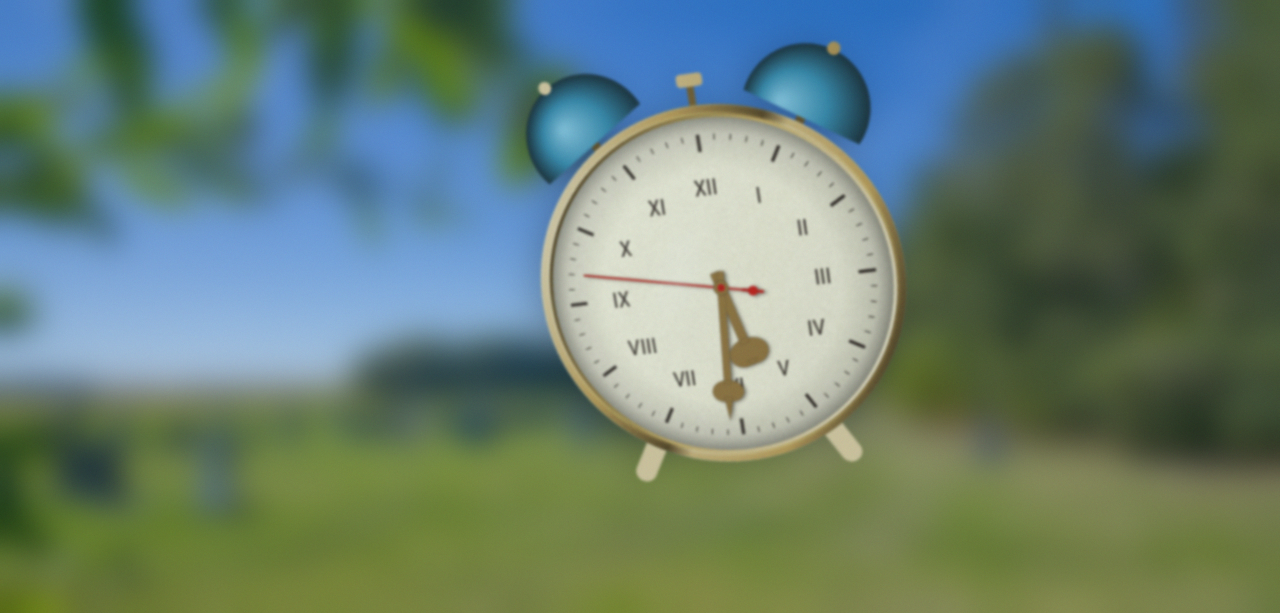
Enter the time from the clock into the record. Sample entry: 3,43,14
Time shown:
5,30,47
